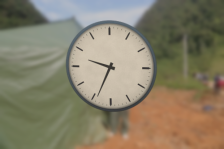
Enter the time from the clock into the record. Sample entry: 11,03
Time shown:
9,34
